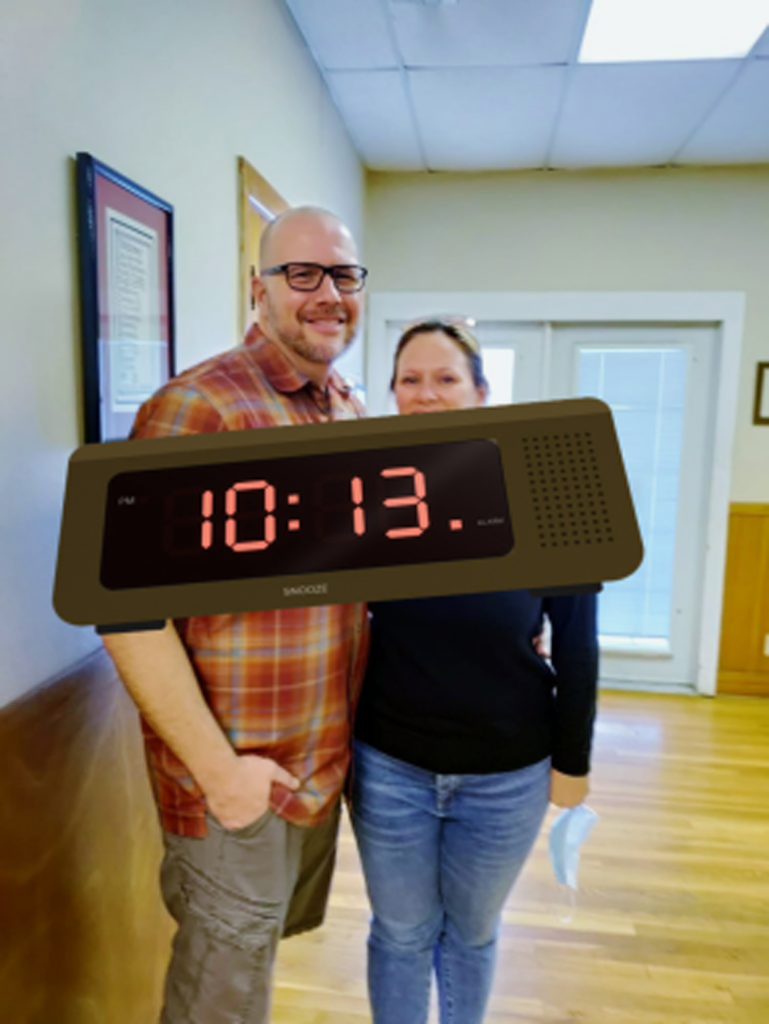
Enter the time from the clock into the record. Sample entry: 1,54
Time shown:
10,13
